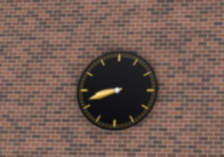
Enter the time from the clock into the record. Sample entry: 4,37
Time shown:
8,42
